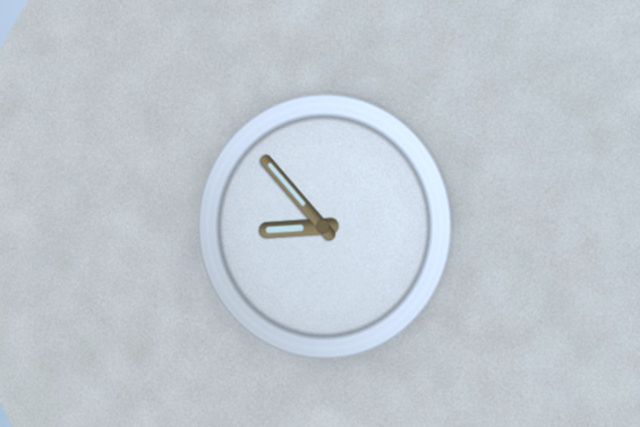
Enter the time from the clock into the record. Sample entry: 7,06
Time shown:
8,53
